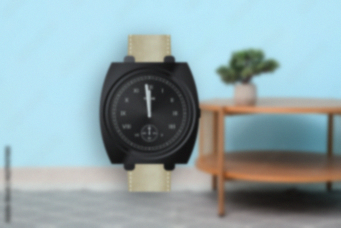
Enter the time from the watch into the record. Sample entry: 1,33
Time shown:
11,59
